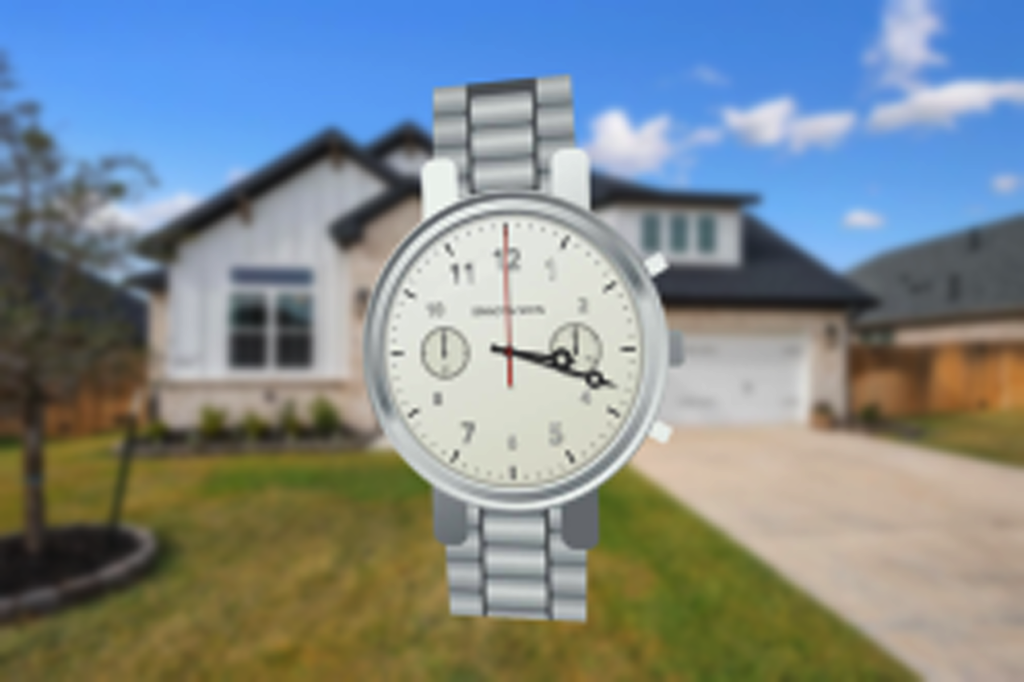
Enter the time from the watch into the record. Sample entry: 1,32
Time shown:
3,18
